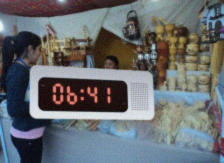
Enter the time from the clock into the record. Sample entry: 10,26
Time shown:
6,41
